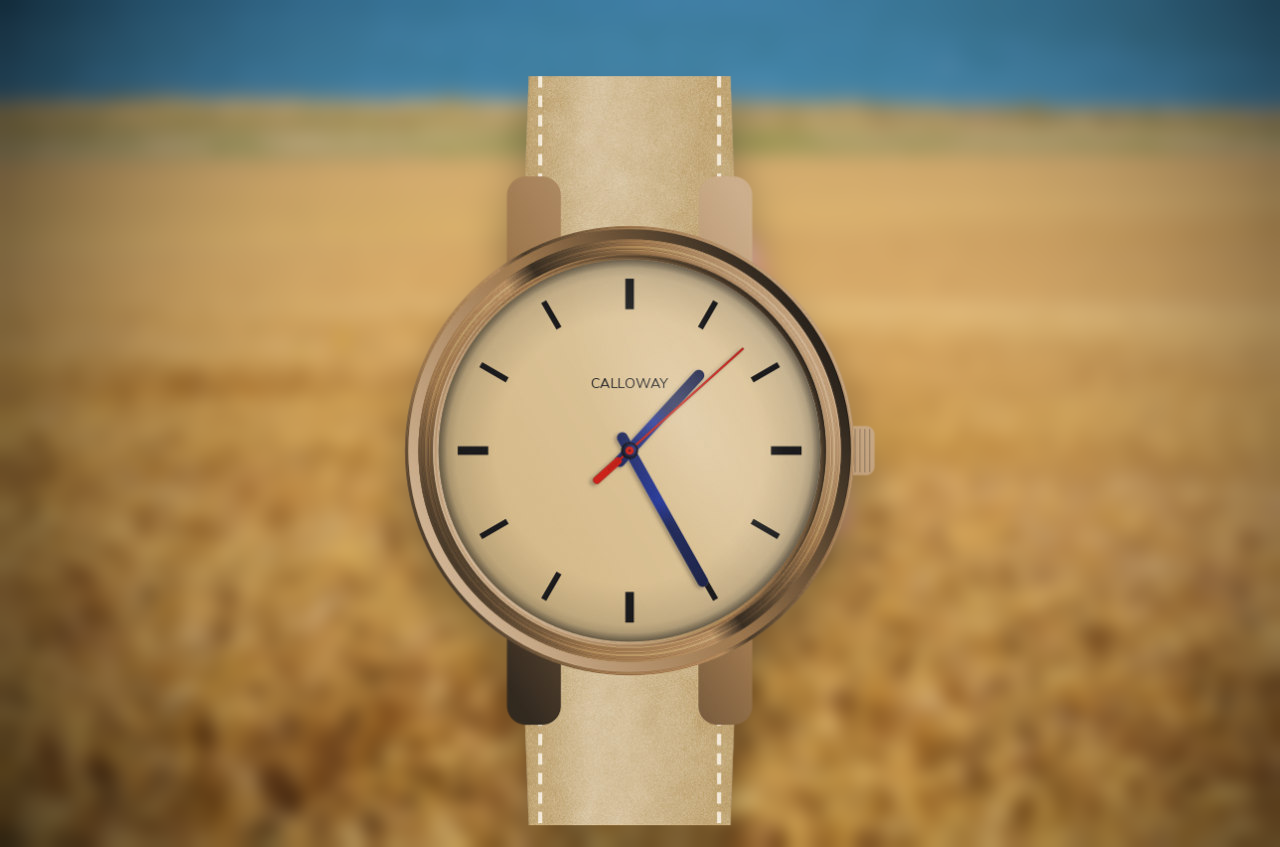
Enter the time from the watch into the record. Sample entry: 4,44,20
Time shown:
1,25,08
